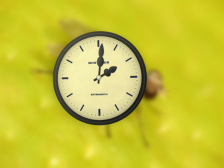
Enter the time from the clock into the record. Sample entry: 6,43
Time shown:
2,01
